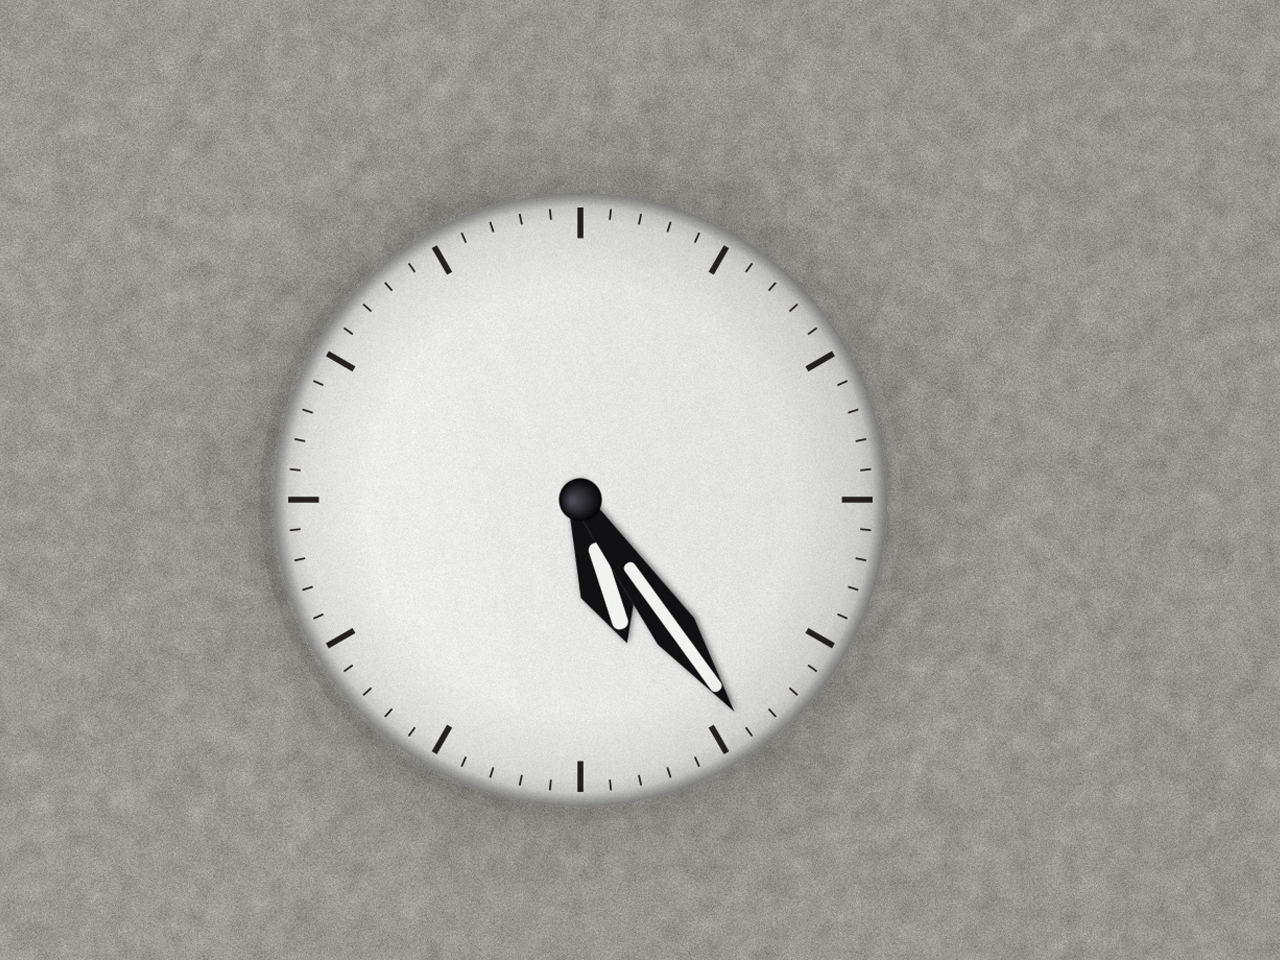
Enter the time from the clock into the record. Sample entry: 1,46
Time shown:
5,24
